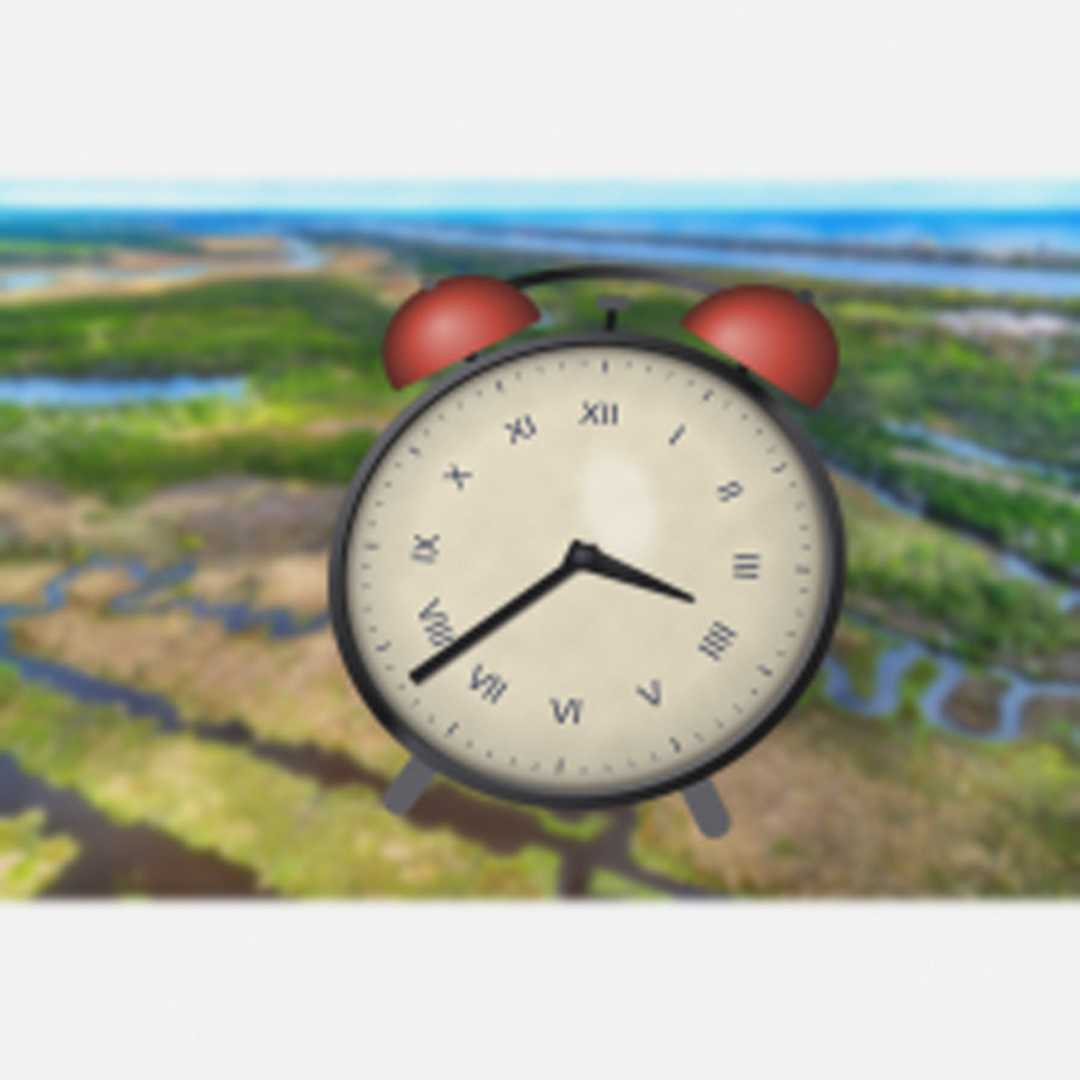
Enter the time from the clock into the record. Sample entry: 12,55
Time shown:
3,38
